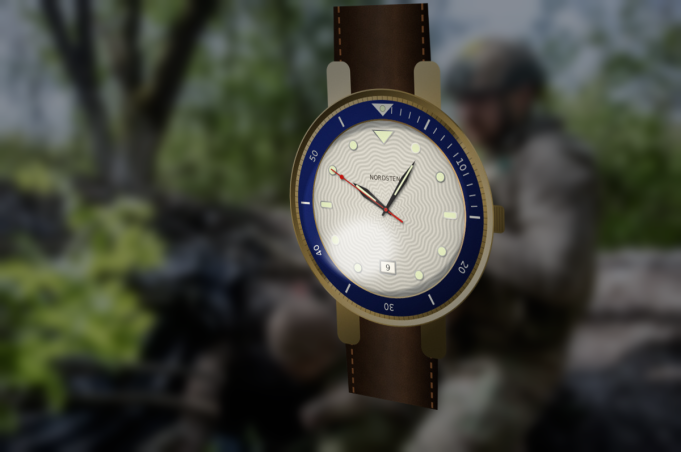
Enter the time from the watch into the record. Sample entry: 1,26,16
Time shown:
10,05,50
